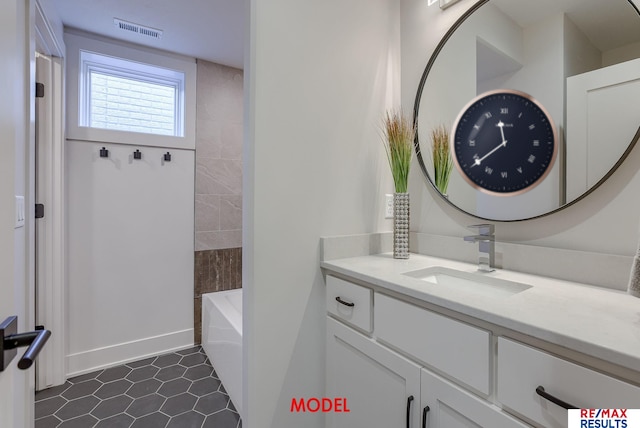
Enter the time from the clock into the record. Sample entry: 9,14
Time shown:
11,39
